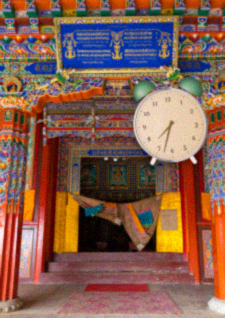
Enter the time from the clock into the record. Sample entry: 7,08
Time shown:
7,33
